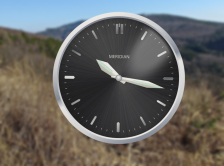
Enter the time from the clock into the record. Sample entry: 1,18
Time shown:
10,17
